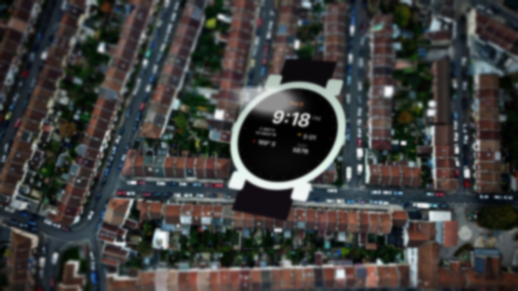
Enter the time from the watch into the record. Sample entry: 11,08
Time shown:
9,18
